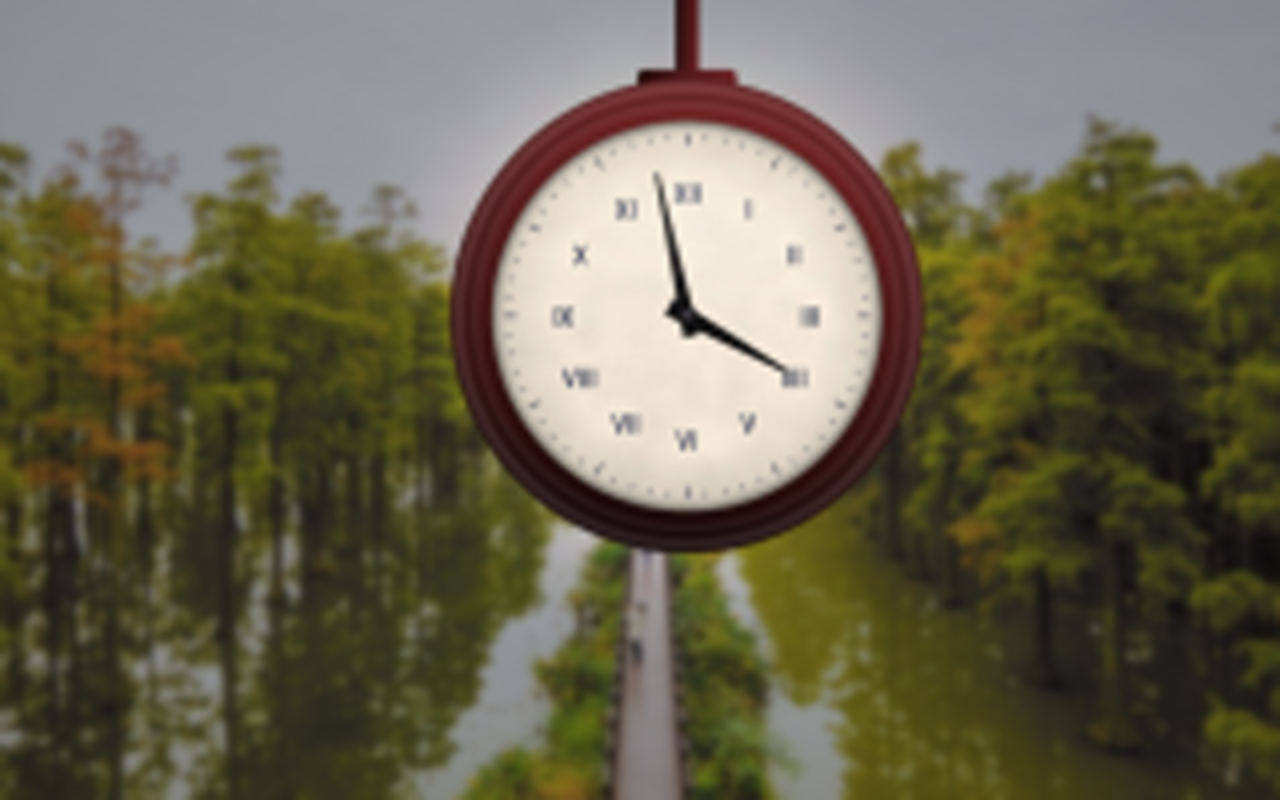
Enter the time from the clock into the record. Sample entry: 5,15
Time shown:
3,58
